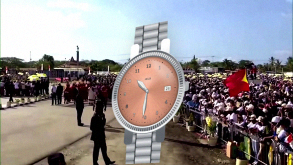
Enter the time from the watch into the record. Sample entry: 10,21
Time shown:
10,31
